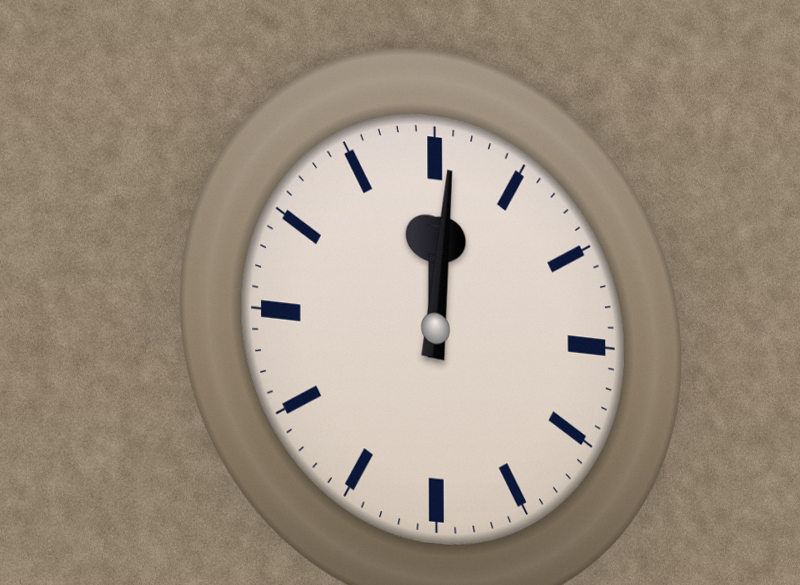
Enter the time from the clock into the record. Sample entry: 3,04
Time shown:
12,01
